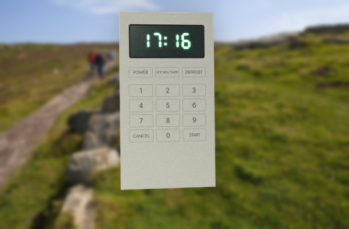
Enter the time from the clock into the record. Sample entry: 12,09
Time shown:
17,16
